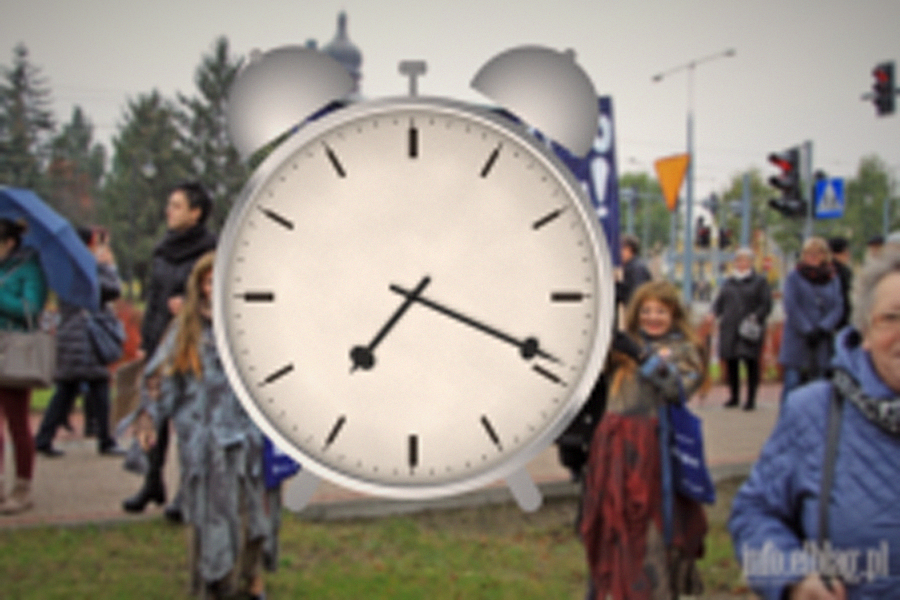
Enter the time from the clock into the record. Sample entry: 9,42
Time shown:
7,19
